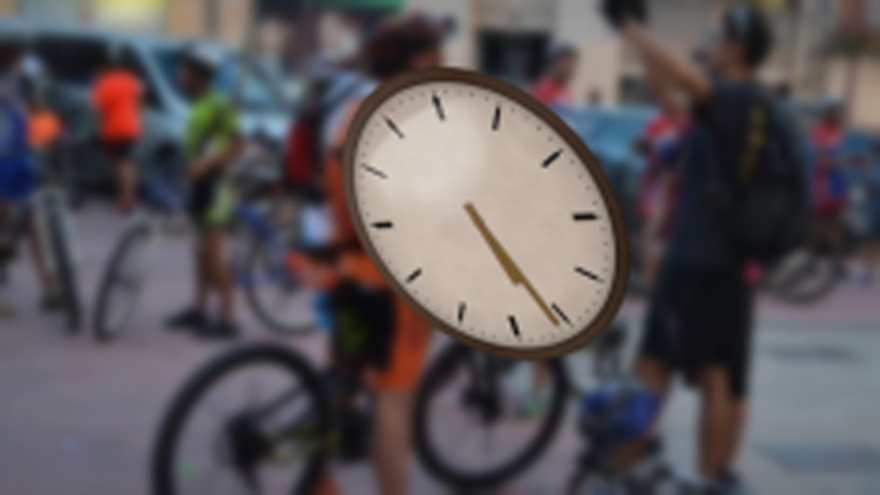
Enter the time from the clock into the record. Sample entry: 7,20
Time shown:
5,26
